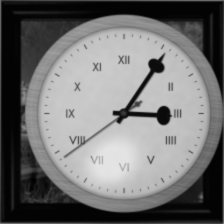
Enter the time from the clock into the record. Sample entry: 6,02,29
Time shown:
3,05,39
